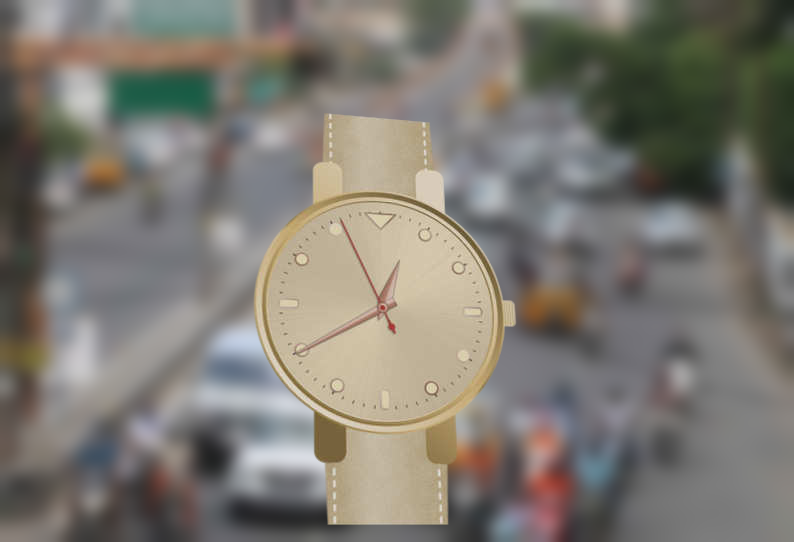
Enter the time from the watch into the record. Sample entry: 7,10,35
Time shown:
12,39,56
